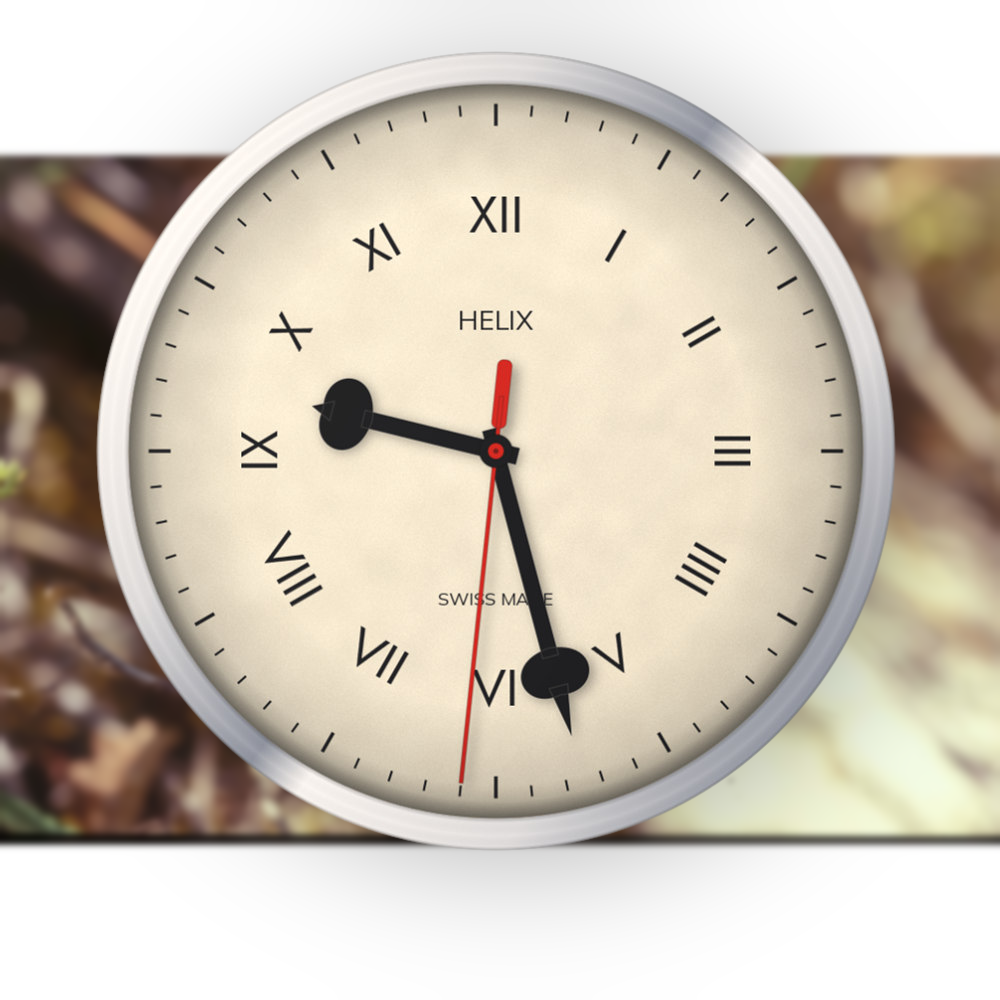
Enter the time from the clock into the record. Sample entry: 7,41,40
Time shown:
9,27,31
